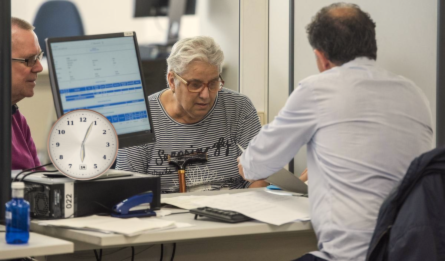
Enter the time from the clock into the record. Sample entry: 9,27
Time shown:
6,04
